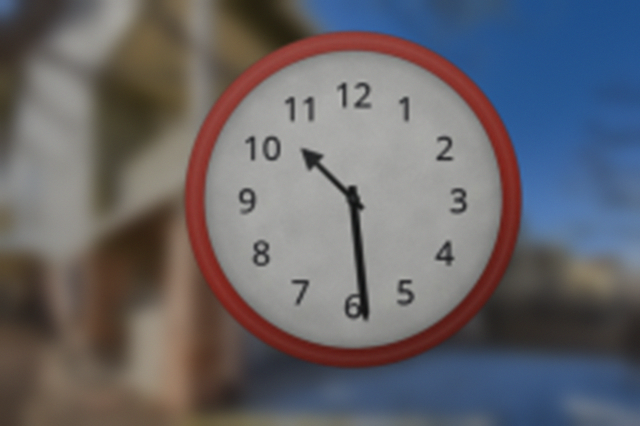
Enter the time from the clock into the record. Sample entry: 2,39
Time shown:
10,29
